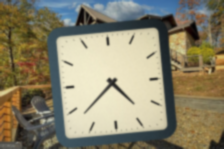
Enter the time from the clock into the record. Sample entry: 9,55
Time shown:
4,38
